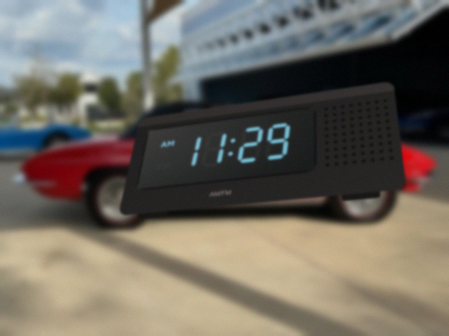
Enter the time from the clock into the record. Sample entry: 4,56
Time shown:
11,29
